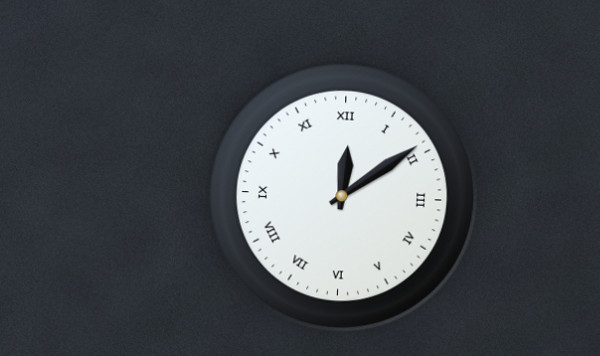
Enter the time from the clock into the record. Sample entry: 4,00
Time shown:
12,09
